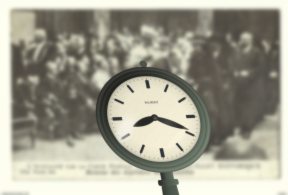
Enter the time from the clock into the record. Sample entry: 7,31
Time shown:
8,19
